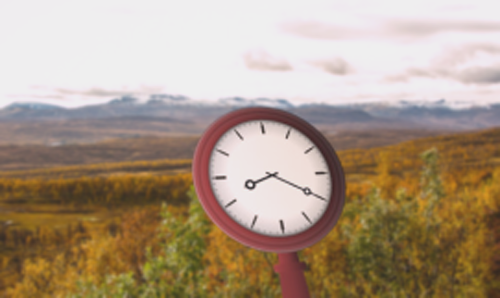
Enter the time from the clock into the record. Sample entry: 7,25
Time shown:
8,20
